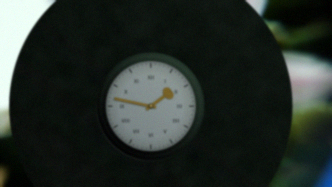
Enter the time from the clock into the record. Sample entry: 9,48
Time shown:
1,47
